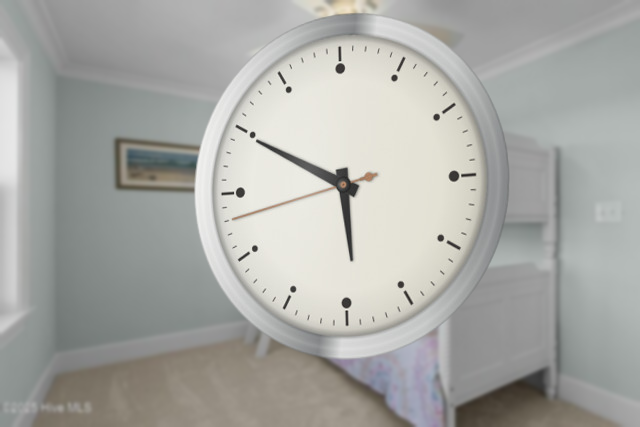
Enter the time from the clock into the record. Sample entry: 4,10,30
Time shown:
5,49,43
